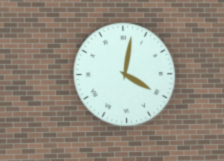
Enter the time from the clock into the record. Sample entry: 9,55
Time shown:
4,02
